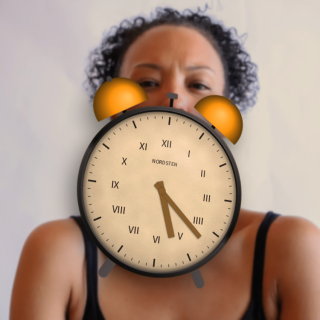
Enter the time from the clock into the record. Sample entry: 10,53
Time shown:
5,22
